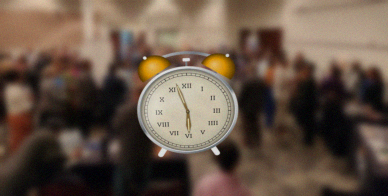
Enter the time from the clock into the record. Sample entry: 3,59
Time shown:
5,57
